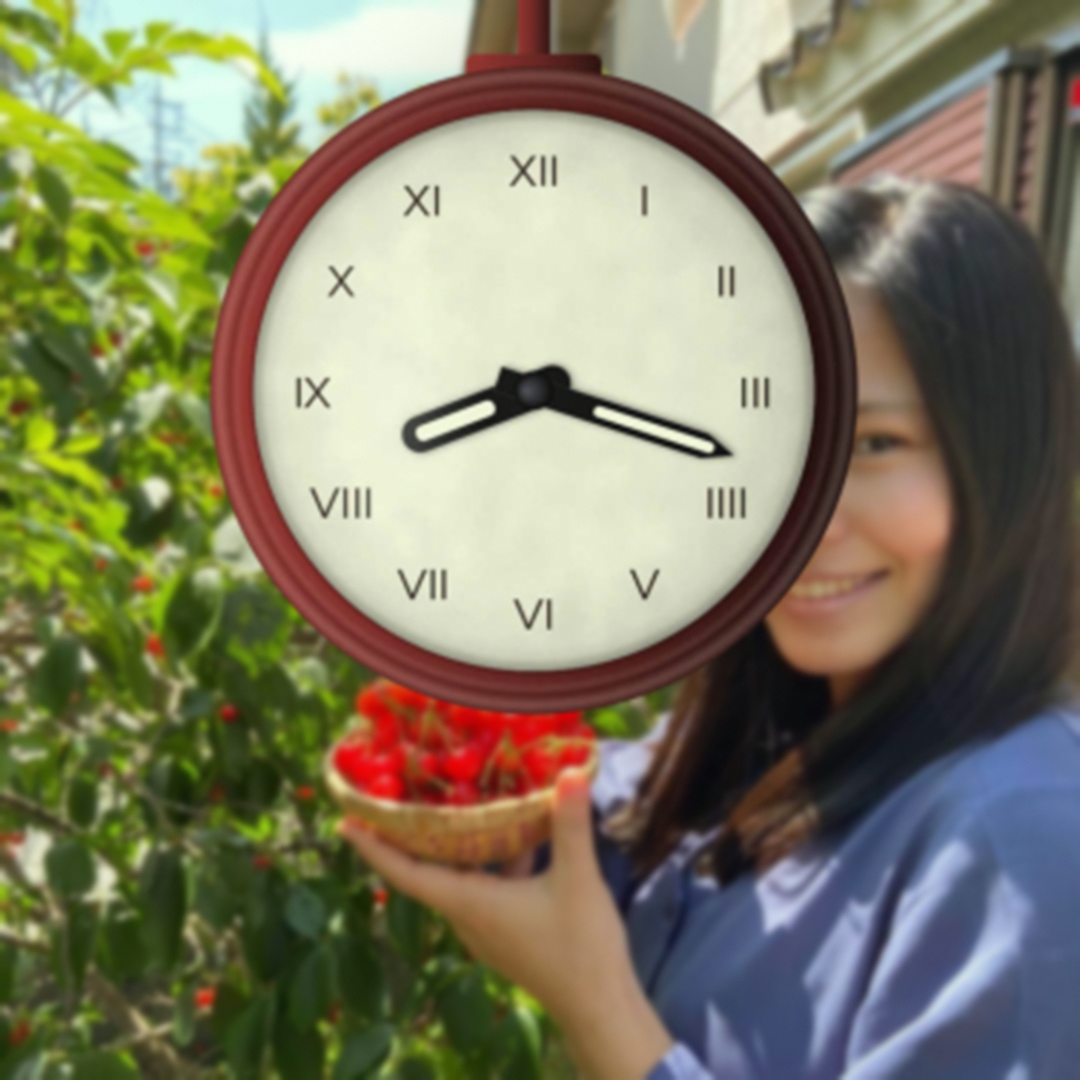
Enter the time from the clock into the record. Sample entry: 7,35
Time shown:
8,18
